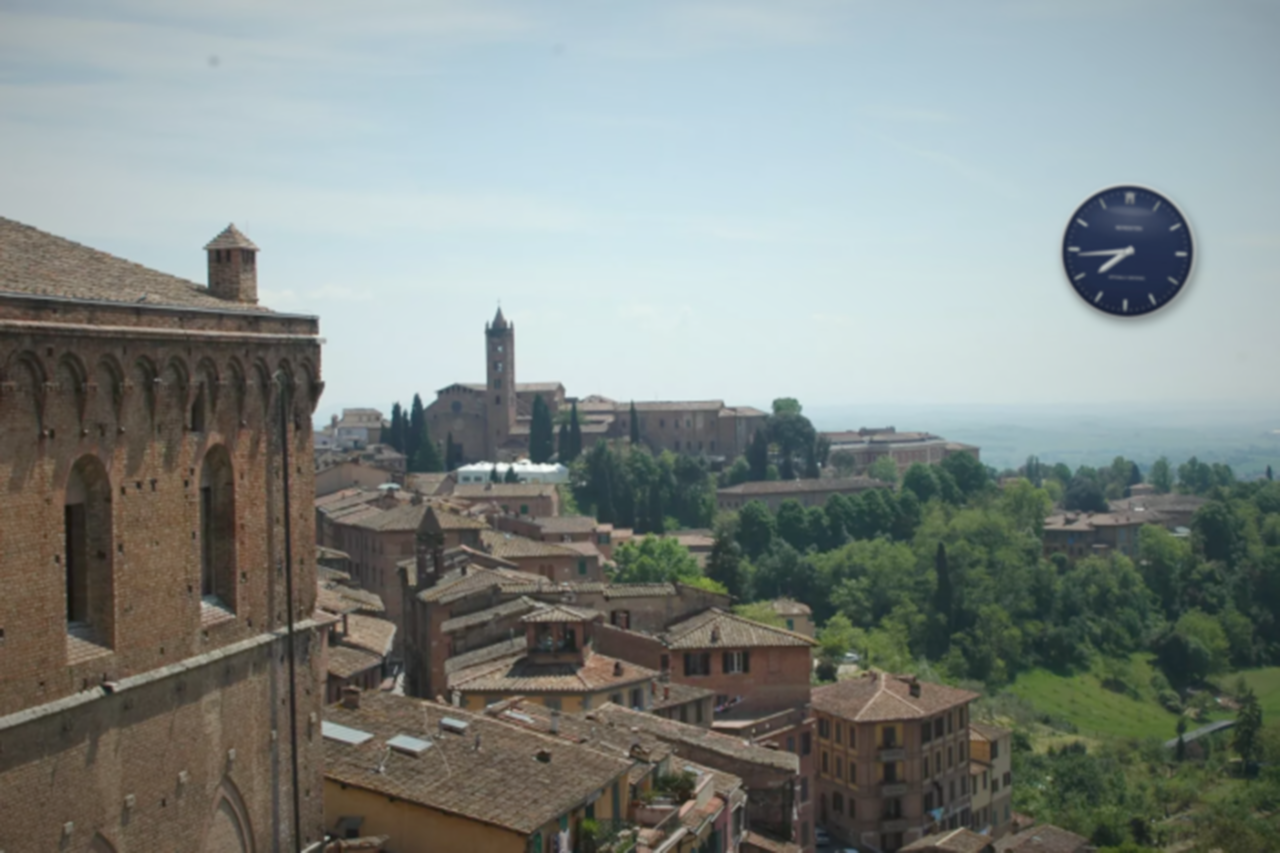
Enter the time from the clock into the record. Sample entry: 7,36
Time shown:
7,44
